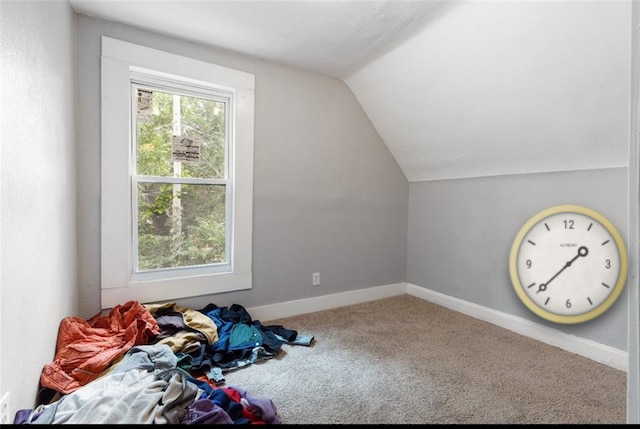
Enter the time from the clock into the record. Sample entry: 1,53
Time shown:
1,38
